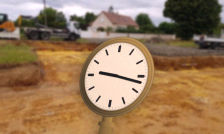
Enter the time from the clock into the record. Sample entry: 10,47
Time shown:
9,17
